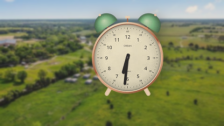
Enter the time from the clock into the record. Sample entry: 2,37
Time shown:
6,31
